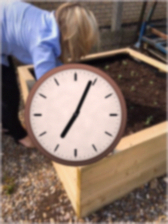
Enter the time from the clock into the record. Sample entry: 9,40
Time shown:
7,04
